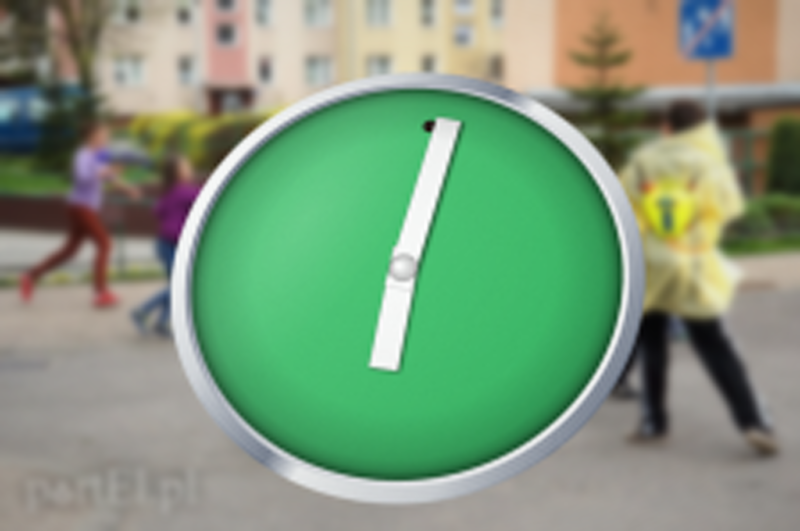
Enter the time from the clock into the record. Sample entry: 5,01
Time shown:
6,01
